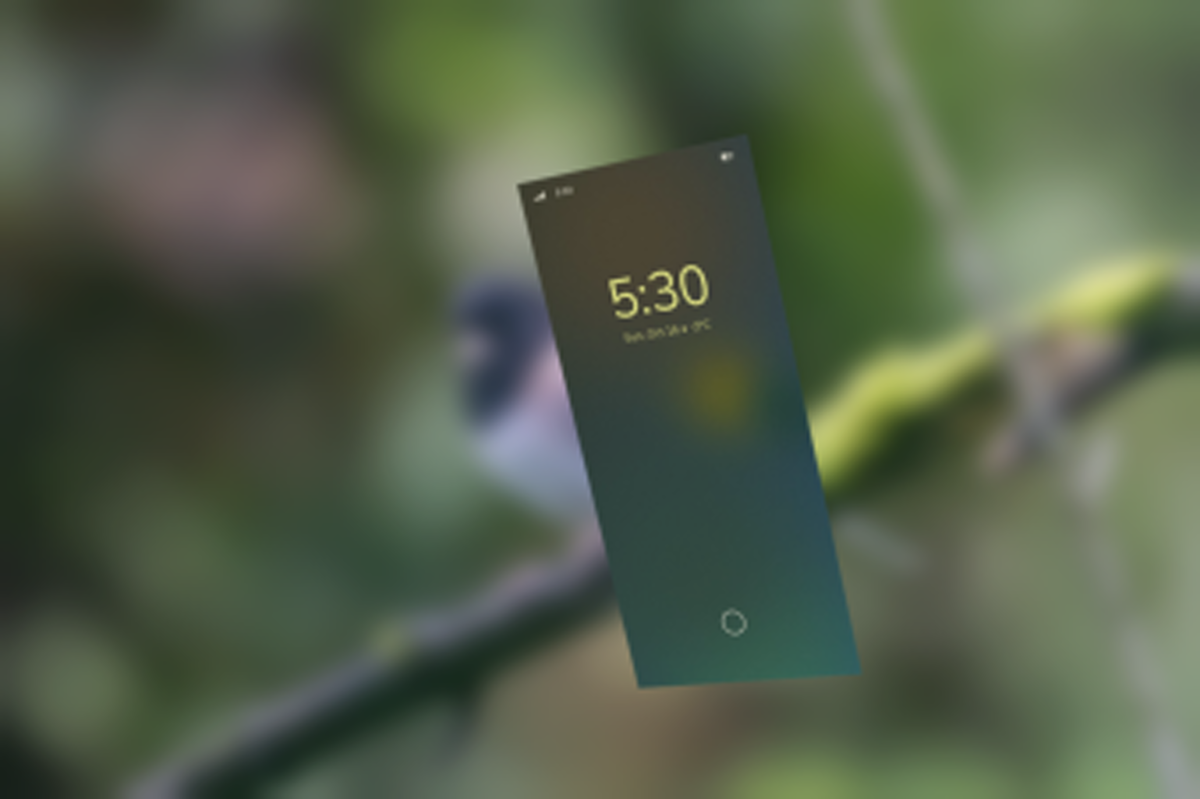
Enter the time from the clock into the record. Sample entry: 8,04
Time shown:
5,30
